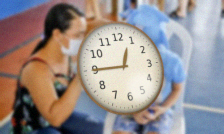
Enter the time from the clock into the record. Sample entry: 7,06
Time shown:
12,45
